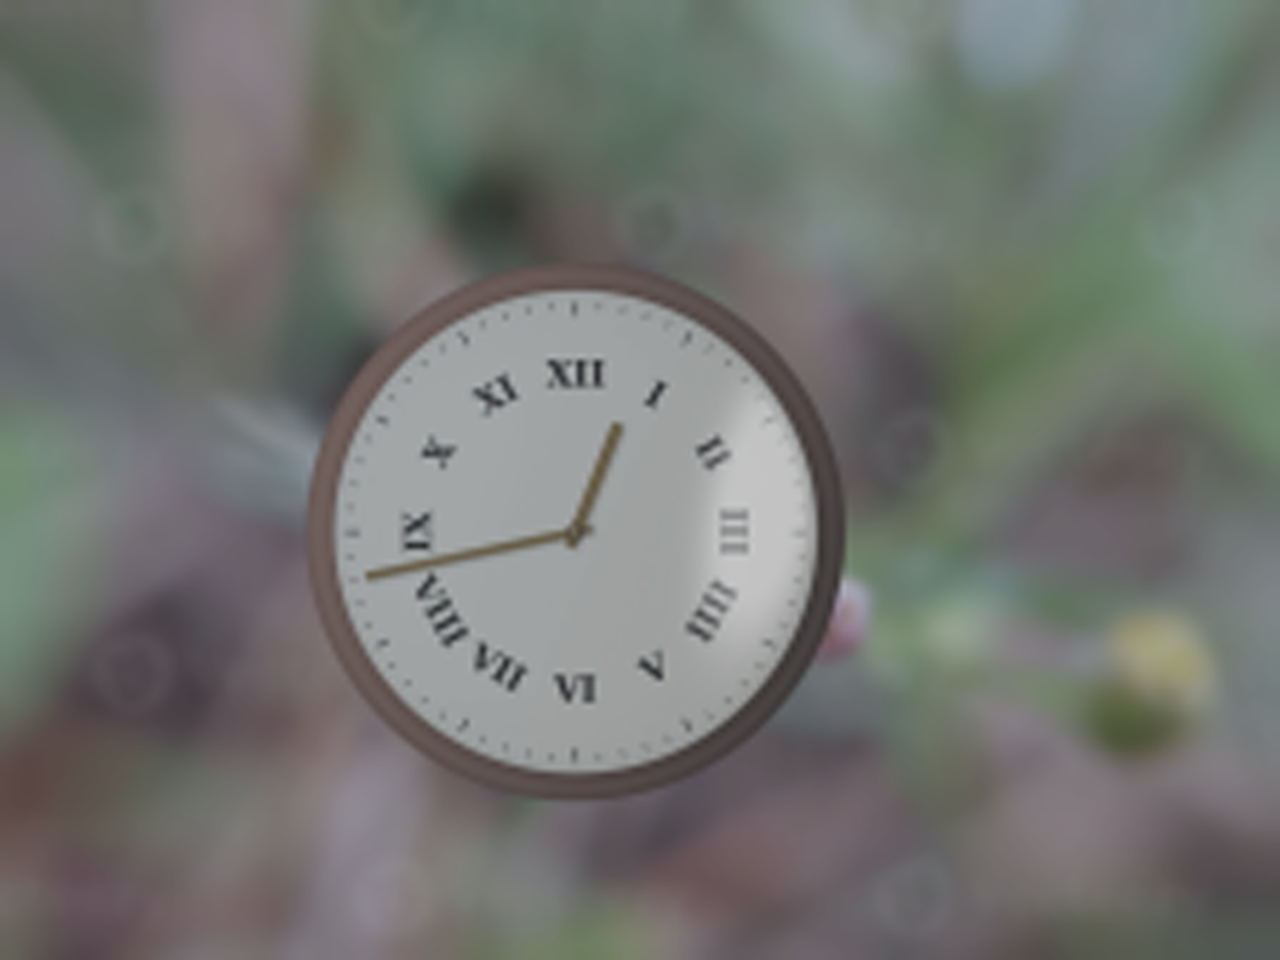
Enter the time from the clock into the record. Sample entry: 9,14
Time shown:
12,43
